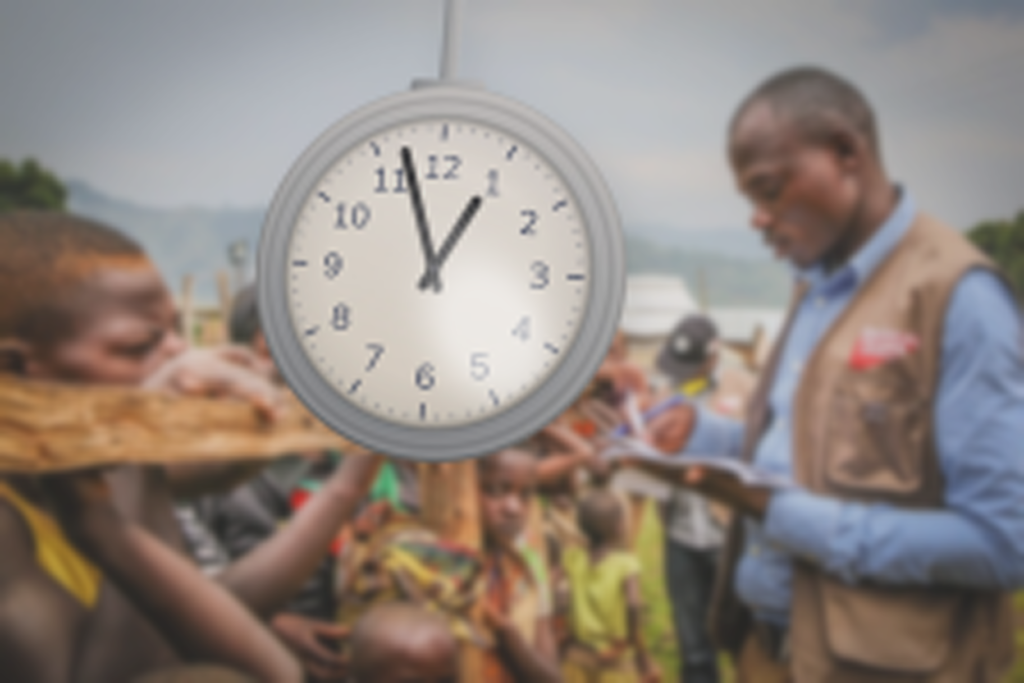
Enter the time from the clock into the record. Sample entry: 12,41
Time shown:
12,57
